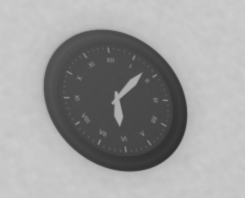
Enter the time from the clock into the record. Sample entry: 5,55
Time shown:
6,08
